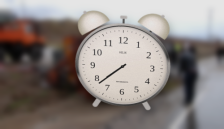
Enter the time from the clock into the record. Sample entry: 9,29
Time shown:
7,38
